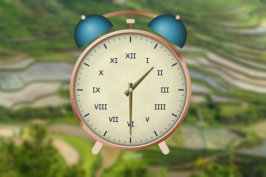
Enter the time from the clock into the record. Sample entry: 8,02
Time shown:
1,30
